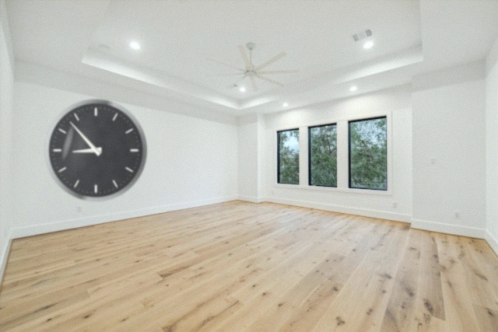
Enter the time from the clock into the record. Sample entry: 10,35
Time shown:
8,53
